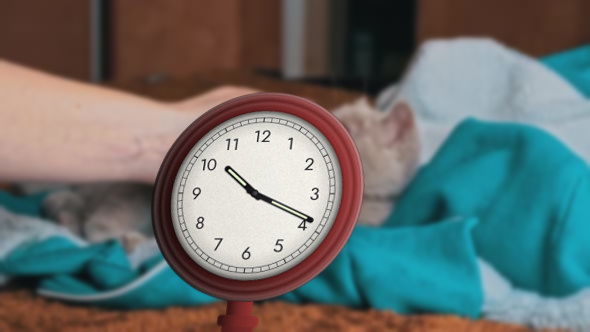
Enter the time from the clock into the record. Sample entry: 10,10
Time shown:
10,19
